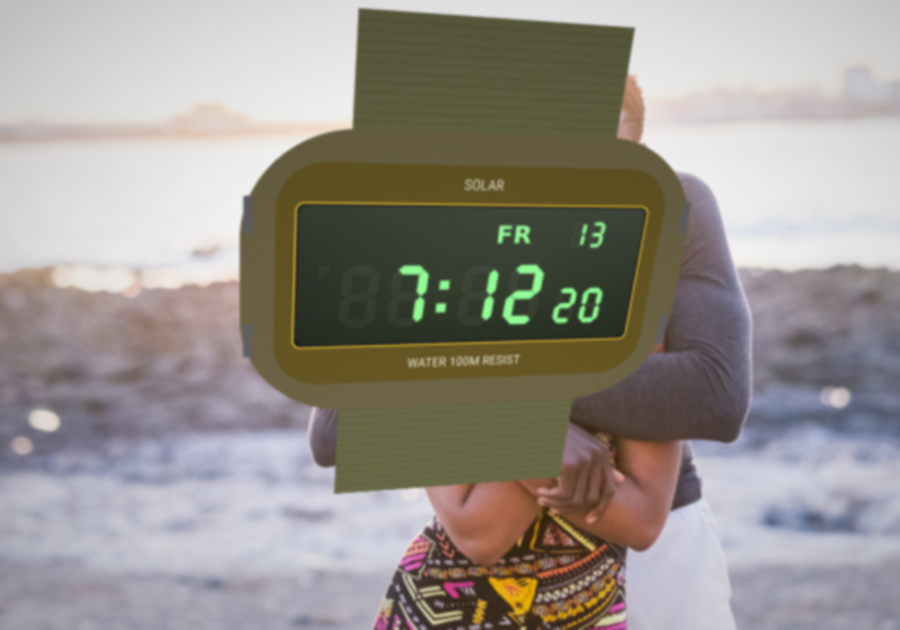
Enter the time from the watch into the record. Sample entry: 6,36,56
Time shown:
7,12,20
